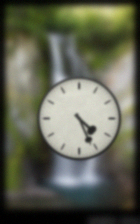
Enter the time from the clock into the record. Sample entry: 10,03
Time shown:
4,26
